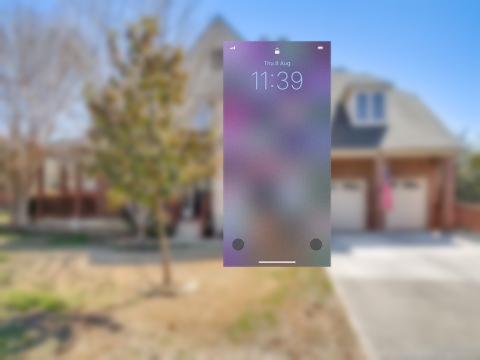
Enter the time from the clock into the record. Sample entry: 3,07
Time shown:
11,39
